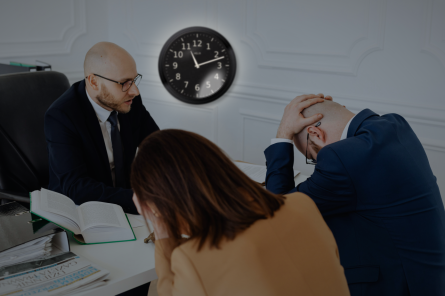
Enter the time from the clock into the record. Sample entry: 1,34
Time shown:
11,12
